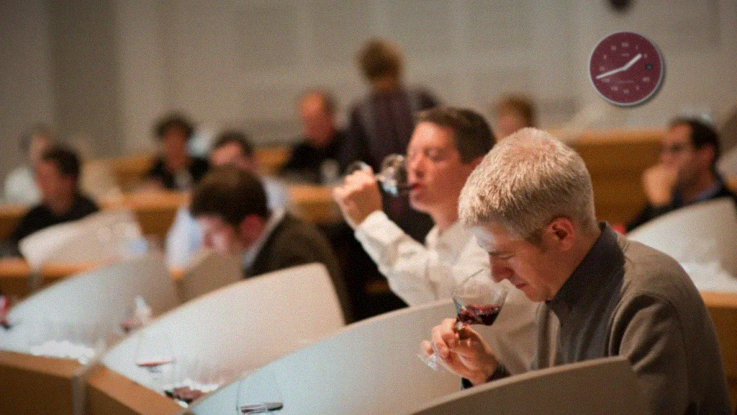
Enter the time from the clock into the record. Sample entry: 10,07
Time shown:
1,42
